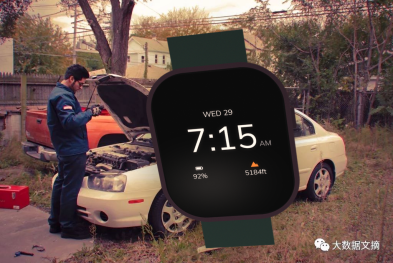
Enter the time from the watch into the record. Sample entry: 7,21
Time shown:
7,15
